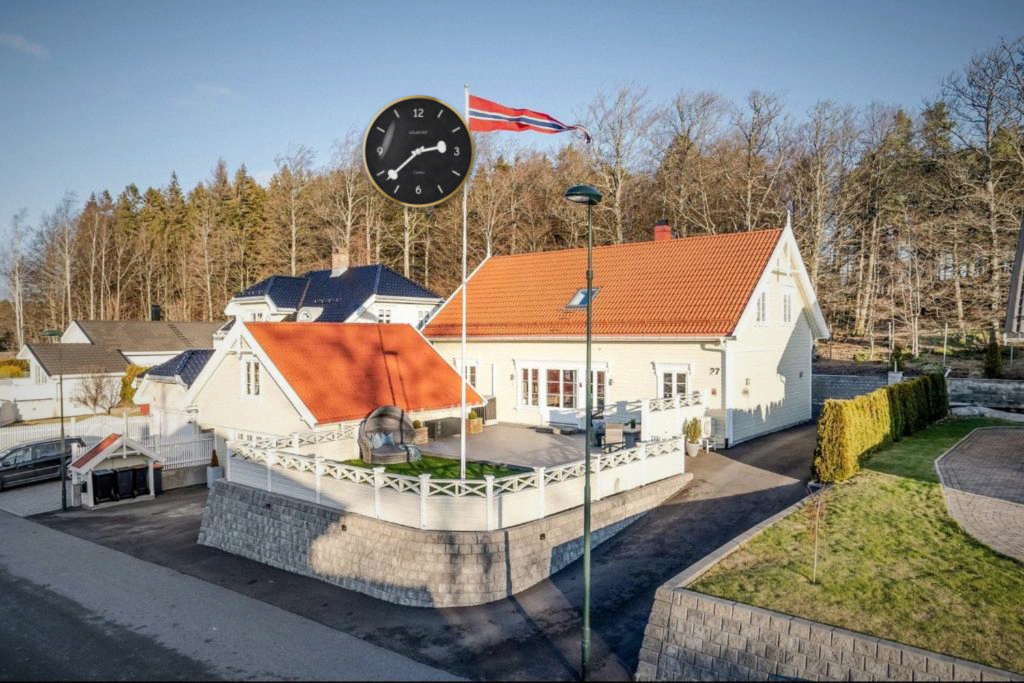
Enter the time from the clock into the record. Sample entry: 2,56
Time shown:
2,38
